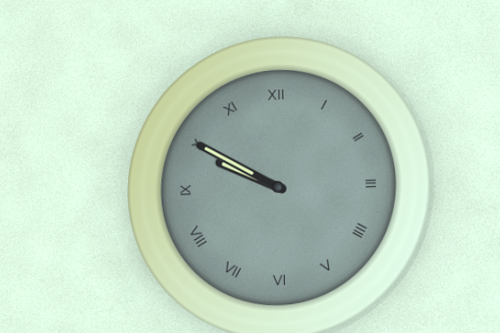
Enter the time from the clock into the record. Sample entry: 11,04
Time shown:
9,50
